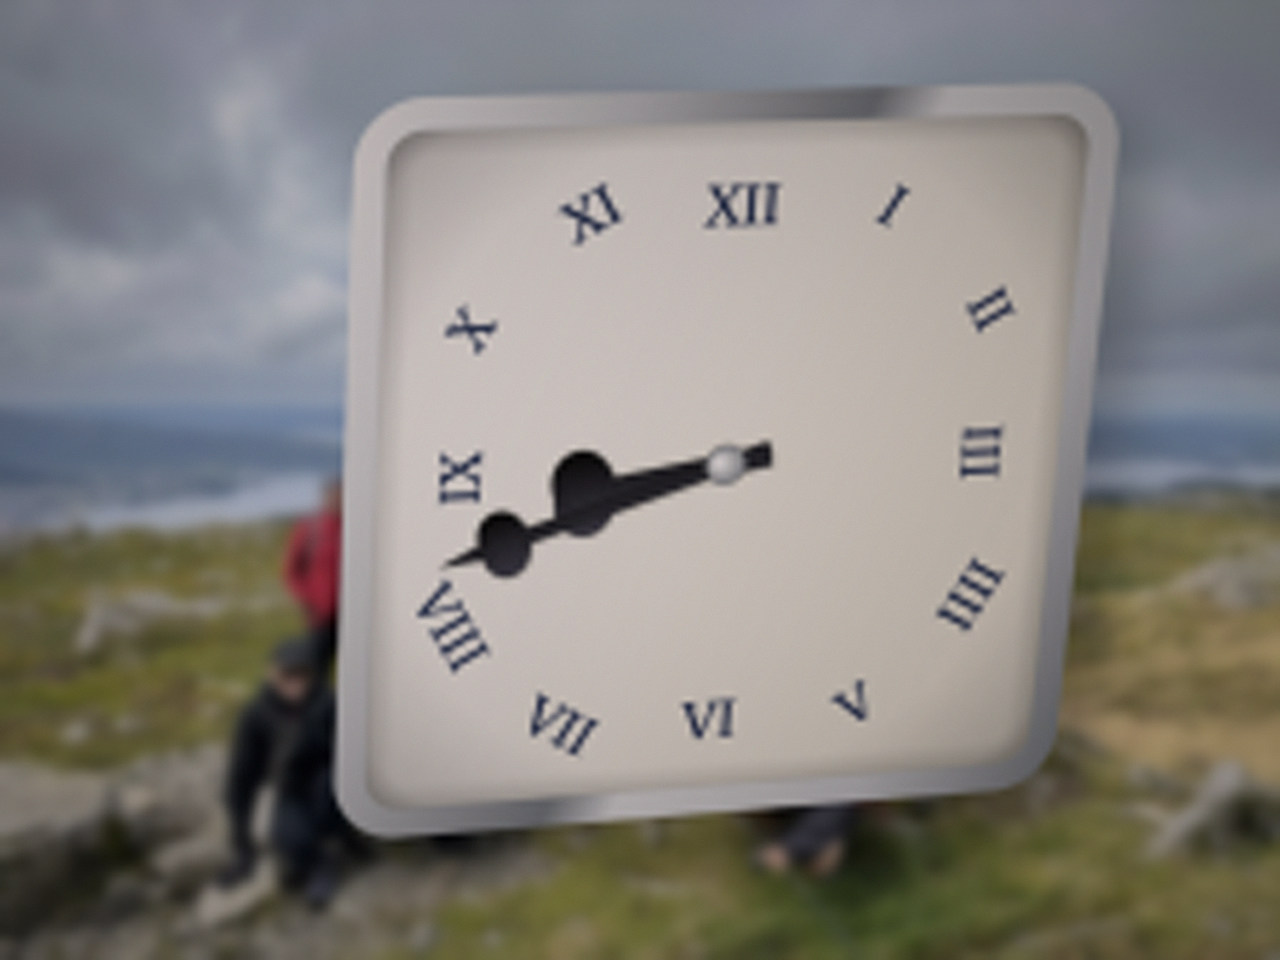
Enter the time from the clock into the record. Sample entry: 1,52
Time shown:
8,42
